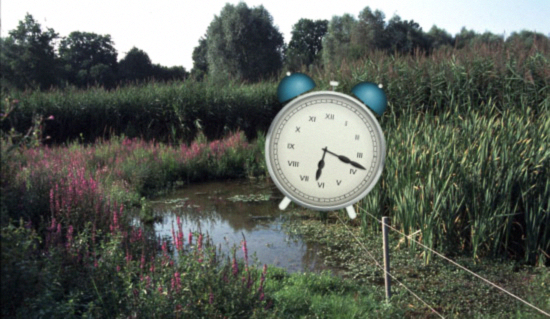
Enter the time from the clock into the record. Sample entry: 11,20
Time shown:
6,18
